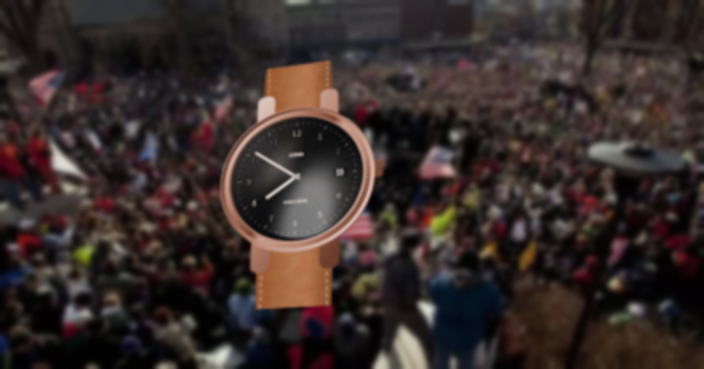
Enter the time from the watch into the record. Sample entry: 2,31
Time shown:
7,51
